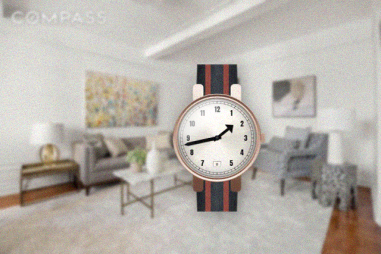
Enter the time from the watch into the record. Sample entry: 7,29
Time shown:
1,43
